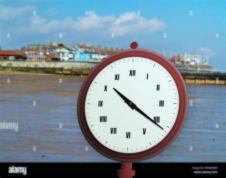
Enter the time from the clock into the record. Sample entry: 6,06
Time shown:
10,21
